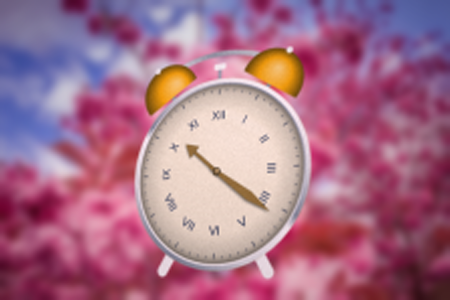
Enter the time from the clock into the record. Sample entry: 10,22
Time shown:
10,21
